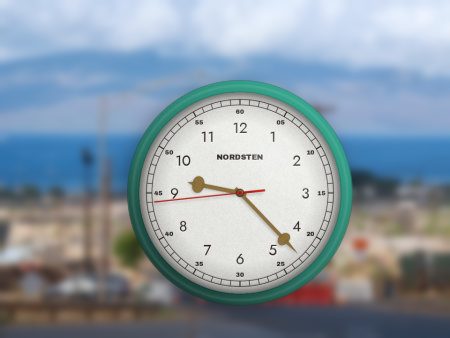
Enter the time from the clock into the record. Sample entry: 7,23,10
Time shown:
9,22,44
